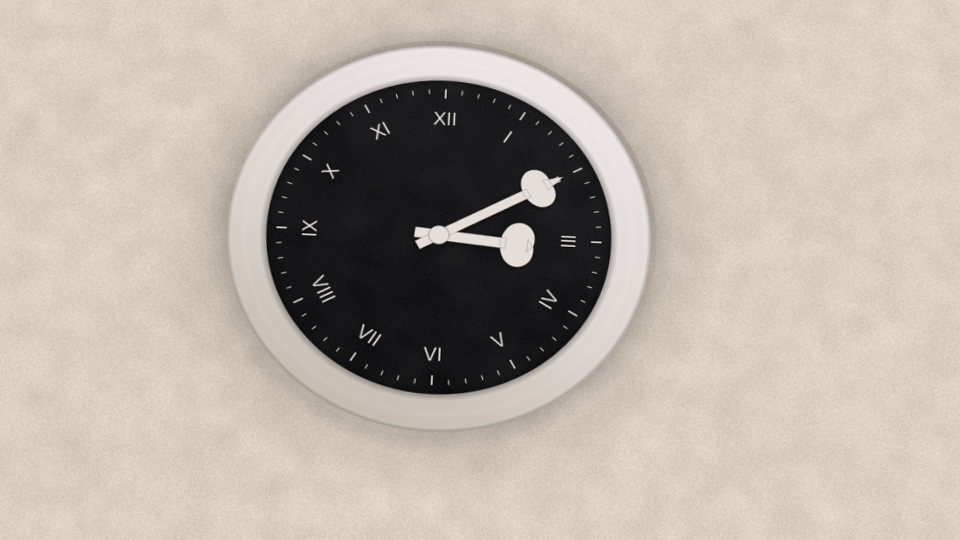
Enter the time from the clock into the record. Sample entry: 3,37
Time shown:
3,10
